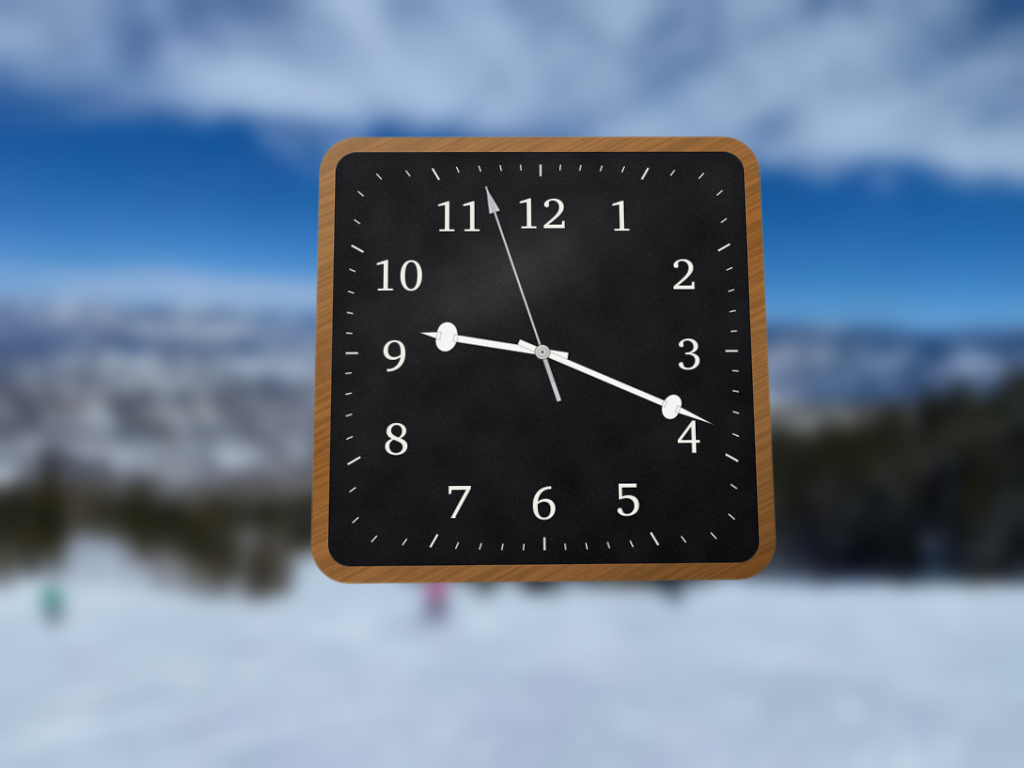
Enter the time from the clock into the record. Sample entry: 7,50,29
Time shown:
9,18,57
